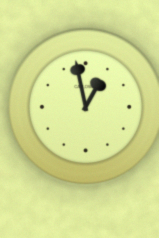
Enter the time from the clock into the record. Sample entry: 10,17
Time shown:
12,58
